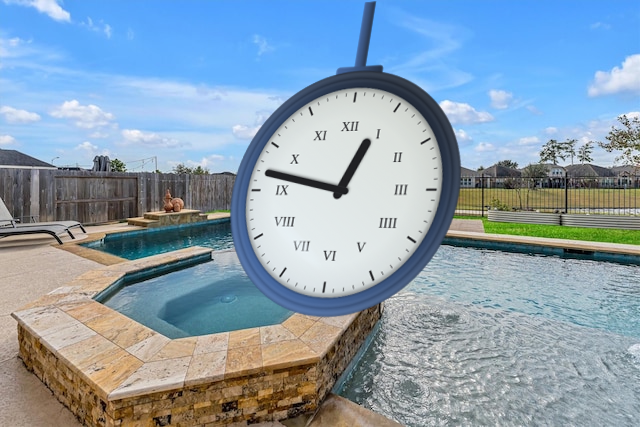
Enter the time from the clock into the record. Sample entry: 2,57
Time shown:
12,47
